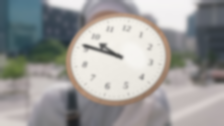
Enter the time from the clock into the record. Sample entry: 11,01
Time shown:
9,46
